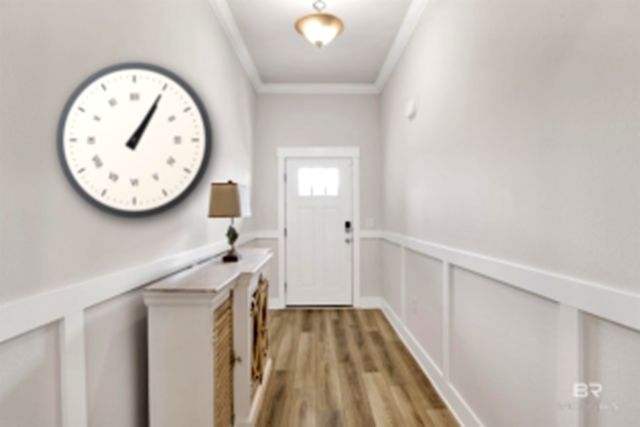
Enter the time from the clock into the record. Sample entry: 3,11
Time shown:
1,05
